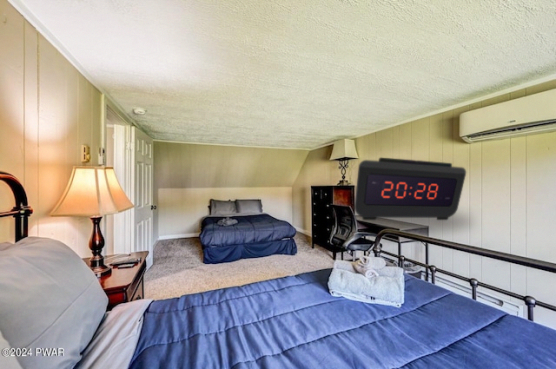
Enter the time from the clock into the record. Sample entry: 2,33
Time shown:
20,28
